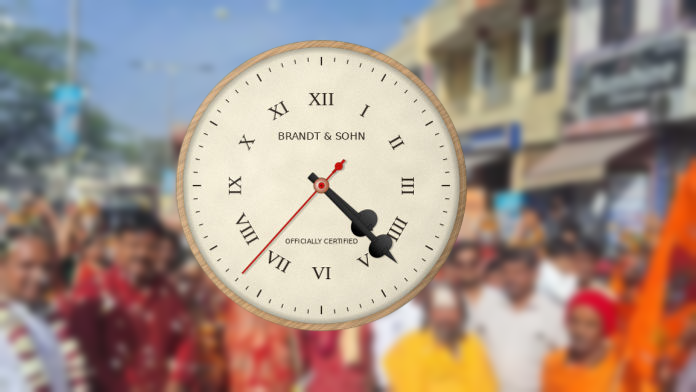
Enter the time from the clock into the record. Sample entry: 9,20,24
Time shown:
4,22,37
